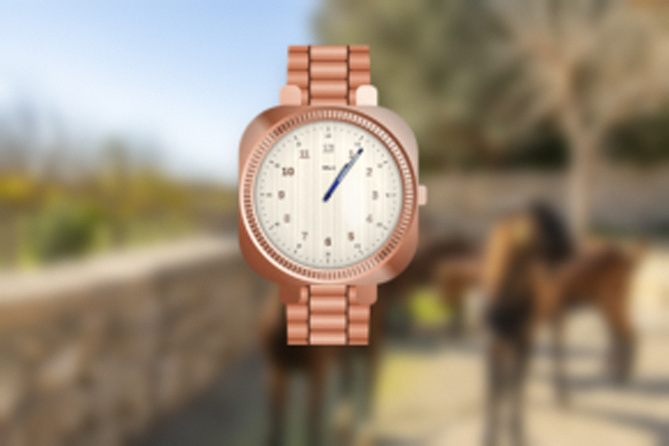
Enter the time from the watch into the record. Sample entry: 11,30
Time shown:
1,06
